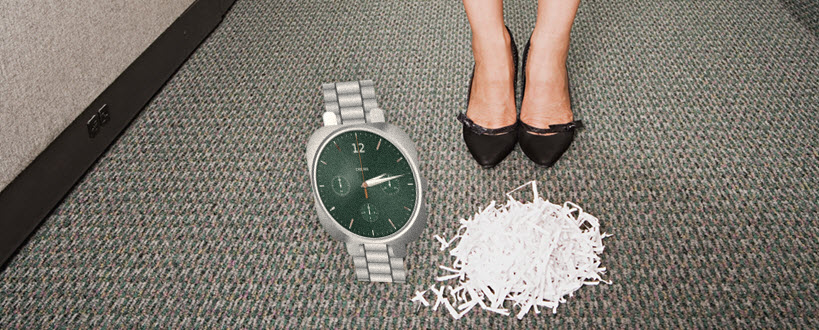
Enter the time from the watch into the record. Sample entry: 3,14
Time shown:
2,13
